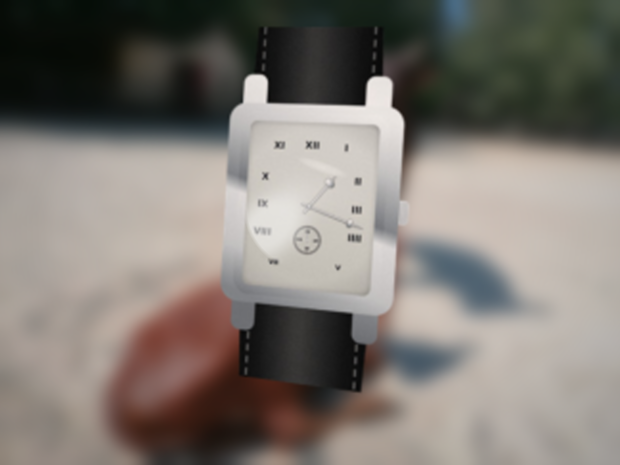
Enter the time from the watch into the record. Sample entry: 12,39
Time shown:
1,18
